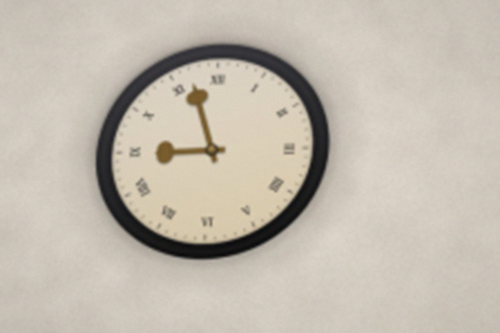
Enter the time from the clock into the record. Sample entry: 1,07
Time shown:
8,57
